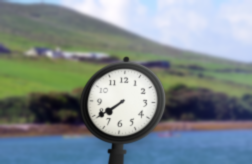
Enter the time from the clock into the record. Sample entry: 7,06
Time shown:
7,39
